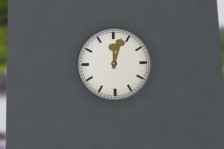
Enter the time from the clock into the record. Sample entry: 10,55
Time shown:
12,03
